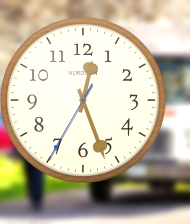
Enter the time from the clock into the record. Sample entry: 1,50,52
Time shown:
12,26,35
